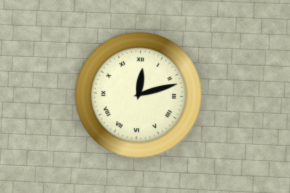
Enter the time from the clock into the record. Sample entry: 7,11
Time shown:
12,12
